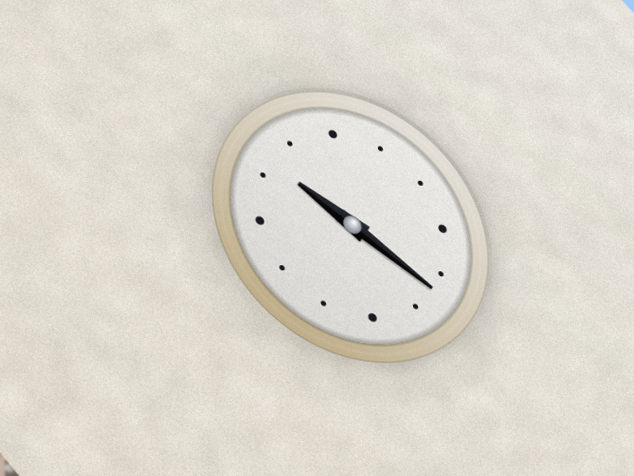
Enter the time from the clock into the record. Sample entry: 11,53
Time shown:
10,22
